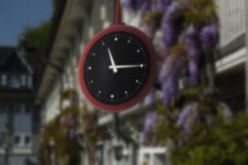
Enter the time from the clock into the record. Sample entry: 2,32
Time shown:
11,15
